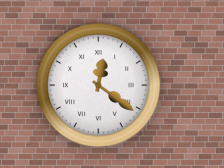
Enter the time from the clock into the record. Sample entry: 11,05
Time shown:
12,21
